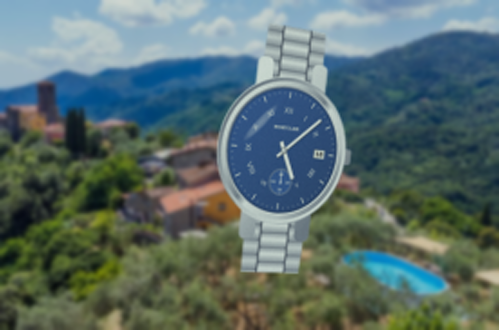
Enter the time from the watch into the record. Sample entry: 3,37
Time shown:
5,08
